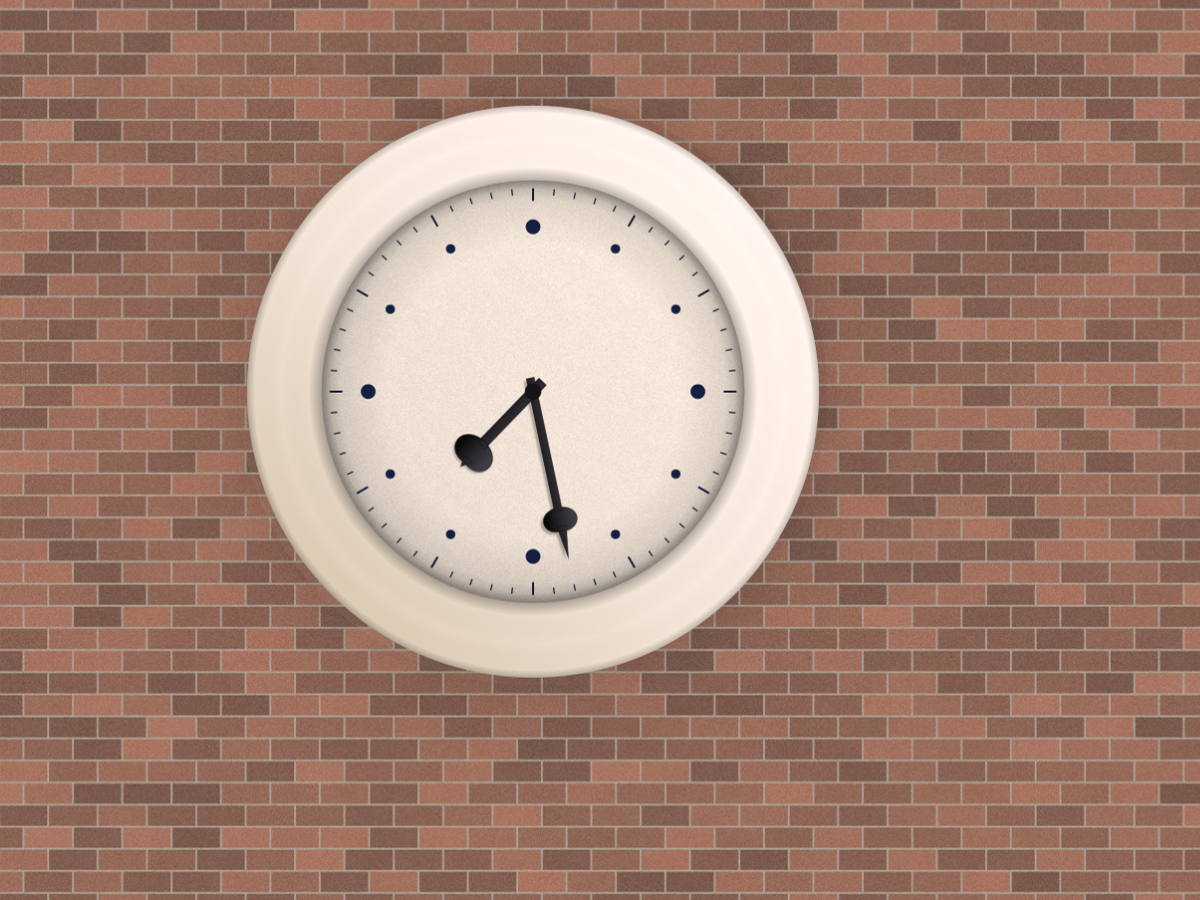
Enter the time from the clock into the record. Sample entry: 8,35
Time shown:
7,28
